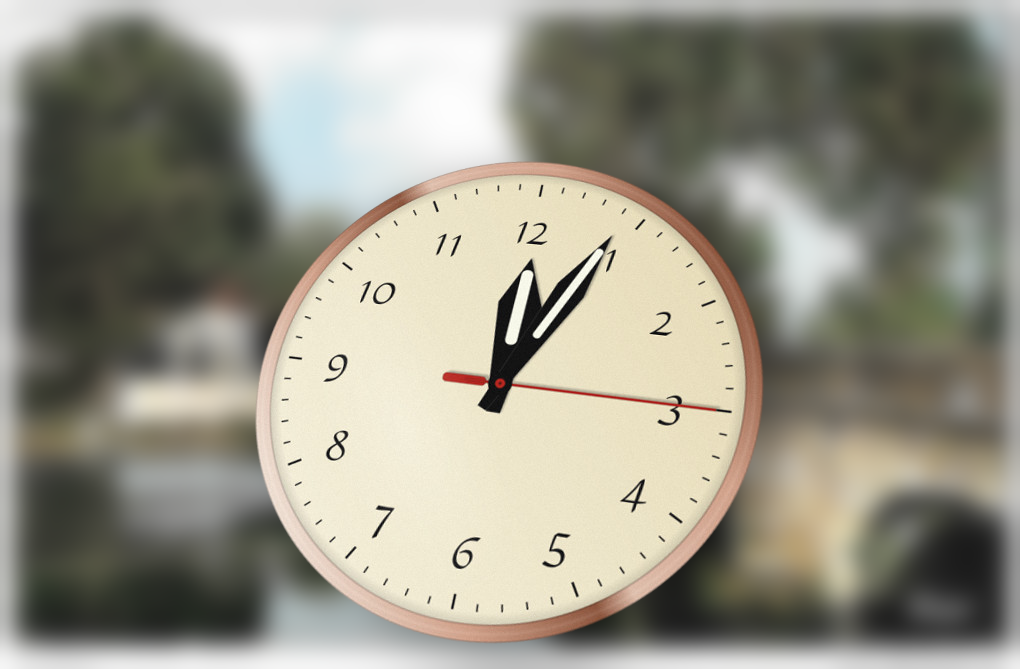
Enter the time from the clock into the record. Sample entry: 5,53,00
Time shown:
12,04,15
